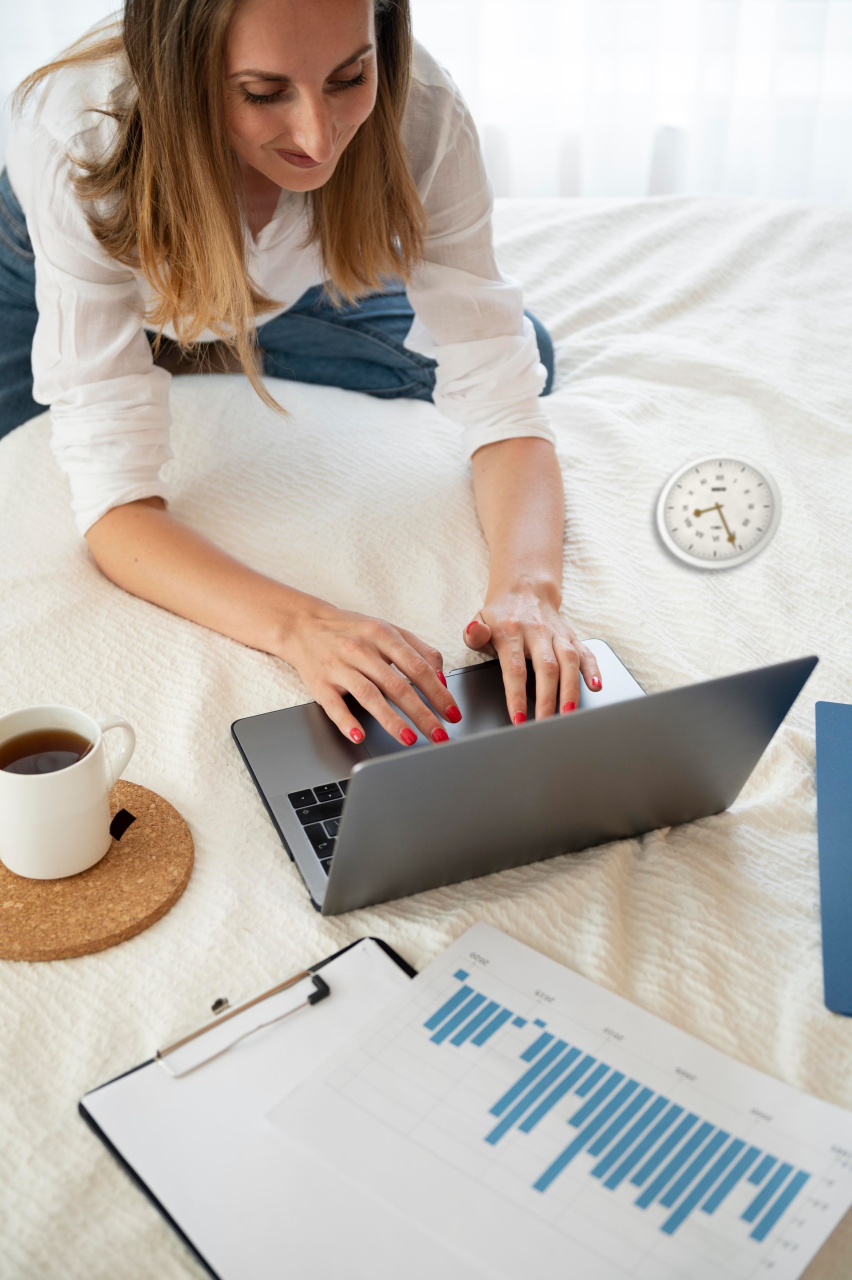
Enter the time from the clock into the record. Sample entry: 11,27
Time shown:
8,26
